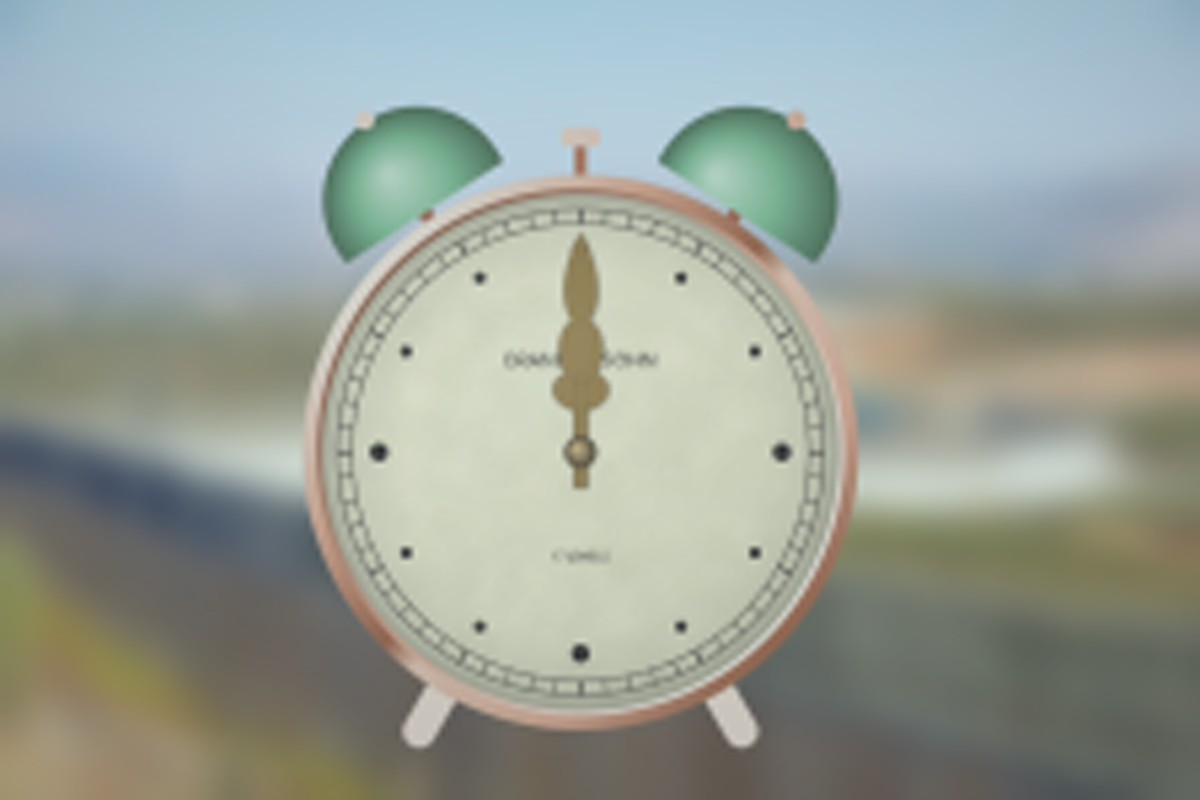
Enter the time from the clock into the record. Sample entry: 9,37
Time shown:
12,00
